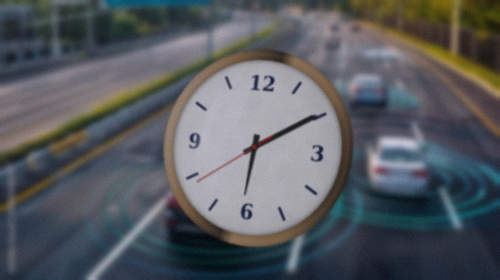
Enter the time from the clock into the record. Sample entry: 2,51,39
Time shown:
6,09,39
